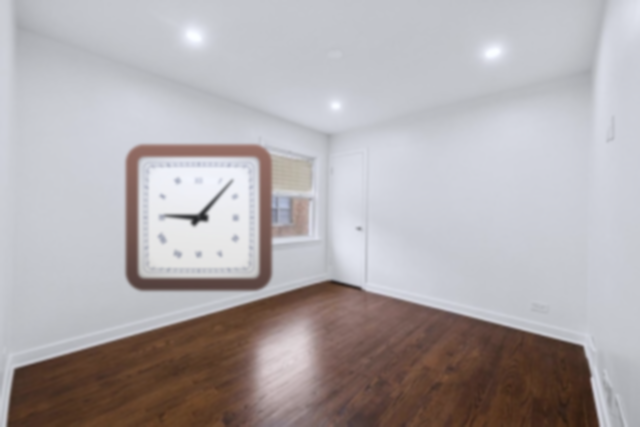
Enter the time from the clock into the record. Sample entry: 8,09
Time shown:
9,07
